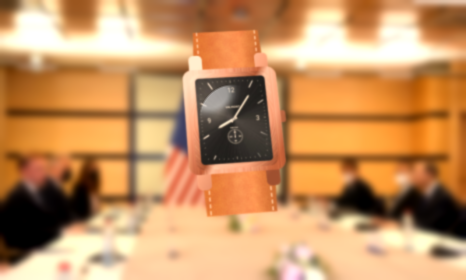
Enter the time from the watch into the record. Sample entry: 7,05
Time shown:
8,06
